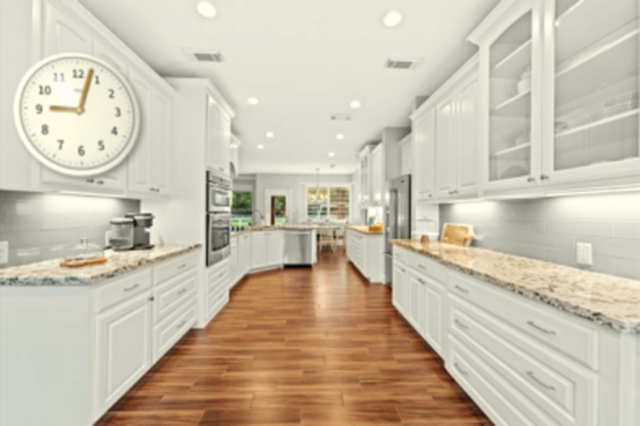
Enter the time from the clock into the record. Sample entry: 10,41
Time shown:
9,03
